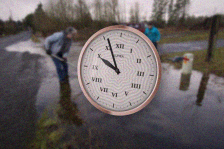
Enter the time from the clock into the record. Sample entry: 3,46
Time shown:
9,56
